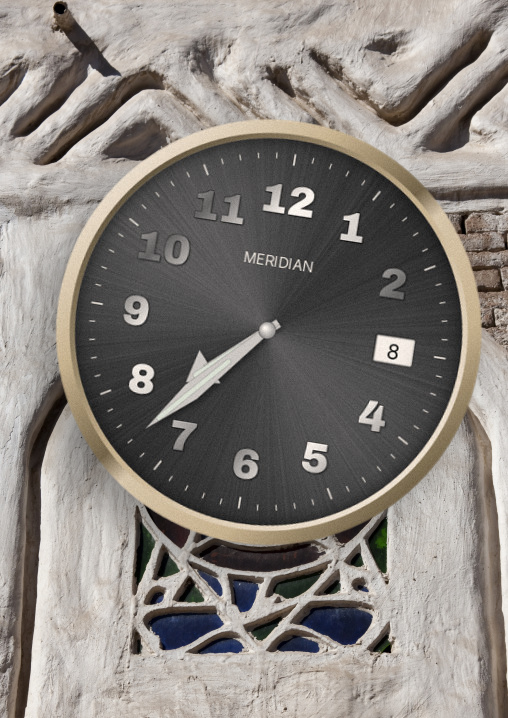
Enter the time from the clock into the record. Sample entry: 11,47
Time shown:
7,37
